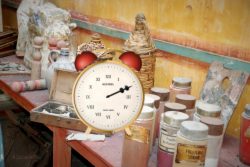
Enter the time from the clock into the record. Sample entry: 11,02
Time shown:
2,11
